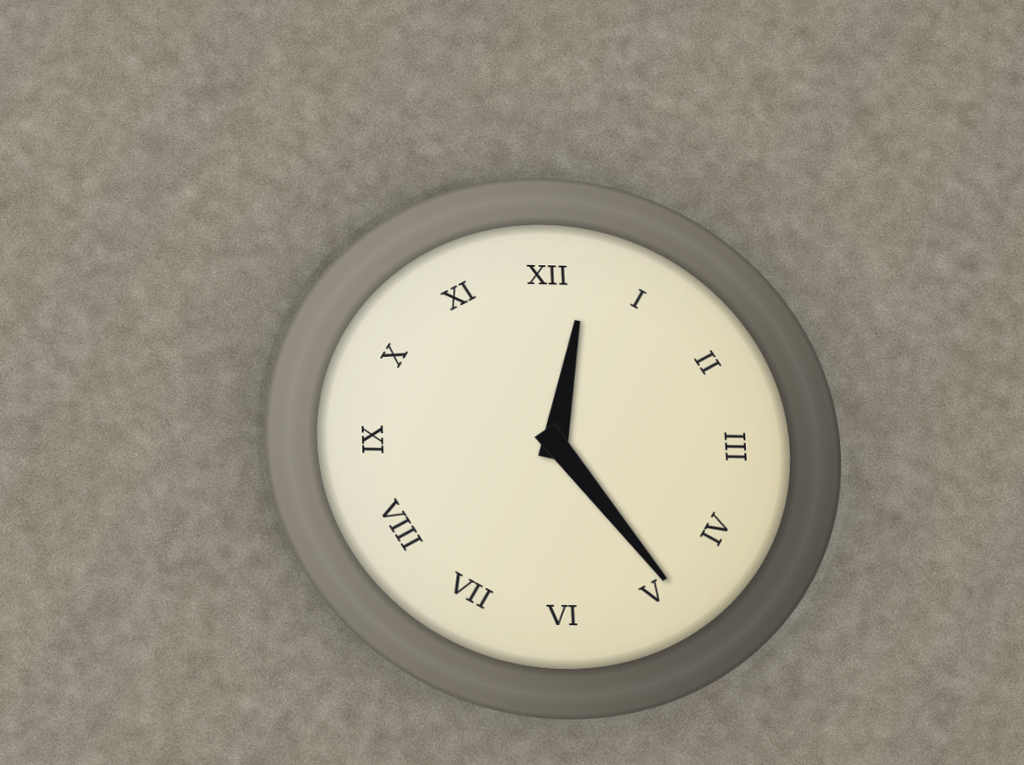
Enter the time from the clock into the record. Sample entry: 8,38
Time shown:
12,24
